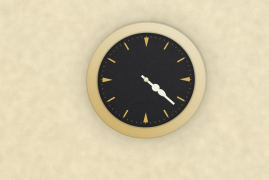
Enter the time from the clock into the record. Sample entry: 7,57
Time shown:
4,22
